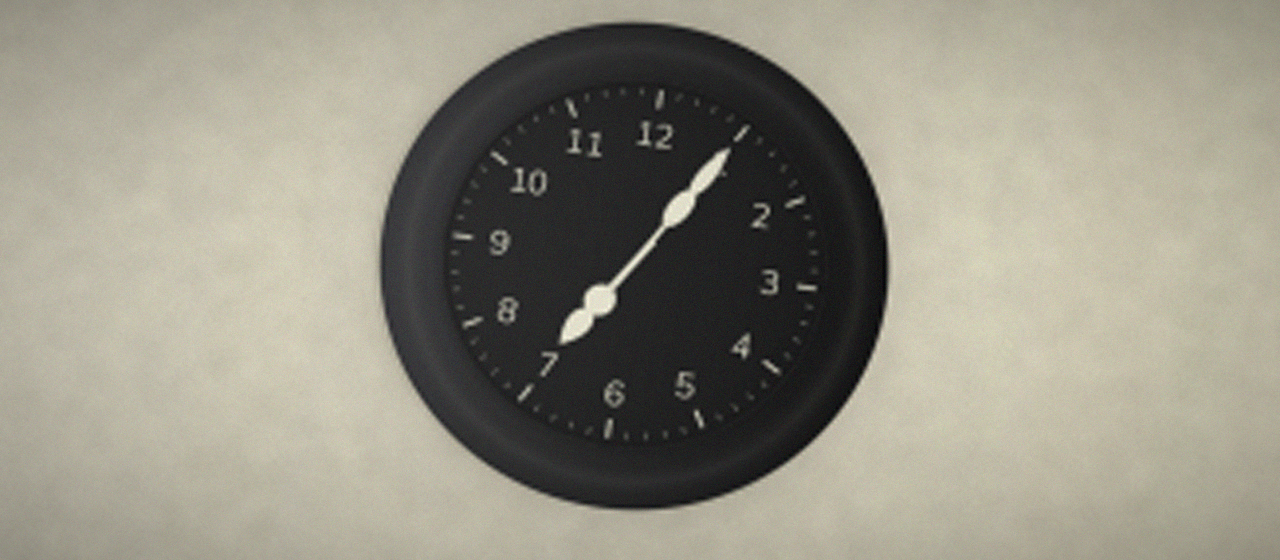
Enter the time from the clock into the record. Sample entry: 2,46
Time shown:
7,05
